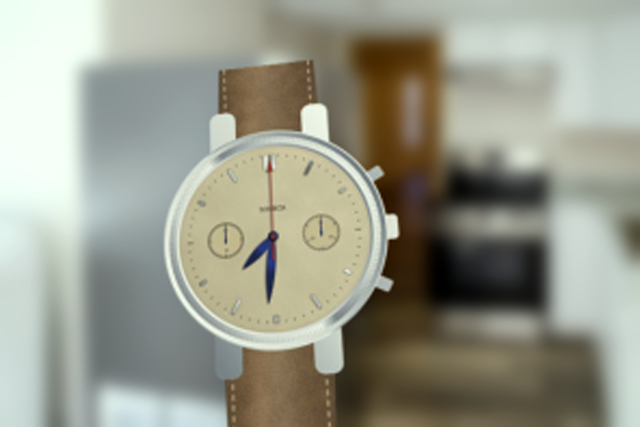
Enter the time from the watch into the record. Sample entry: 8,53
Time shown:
7,31
